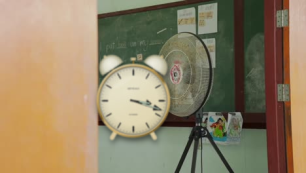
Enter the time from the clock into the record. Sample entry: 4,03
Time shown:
3,18
